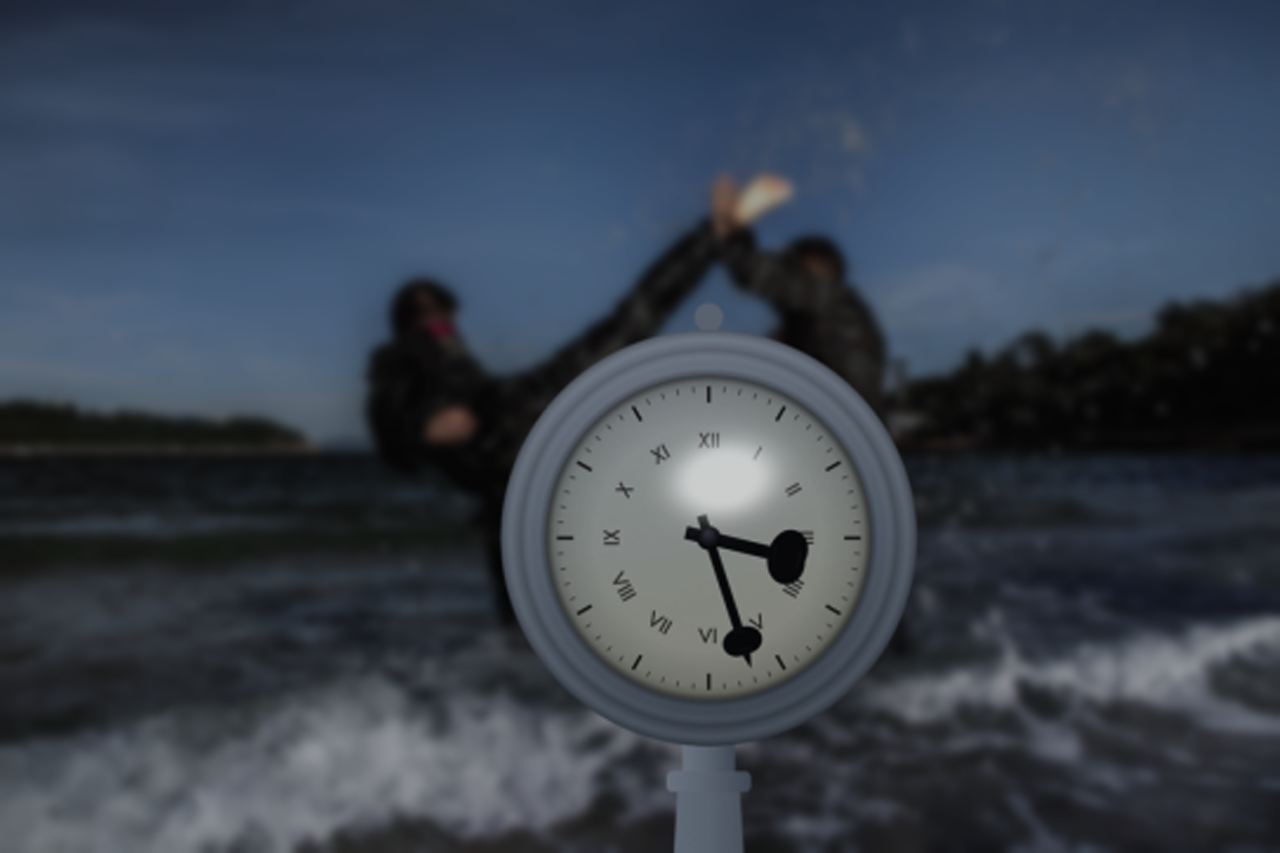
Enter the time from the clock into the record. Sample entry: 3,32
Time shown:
3,27
